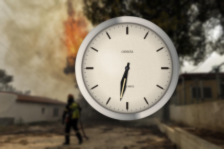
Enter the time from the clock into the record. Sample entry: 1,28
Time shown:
6,32
